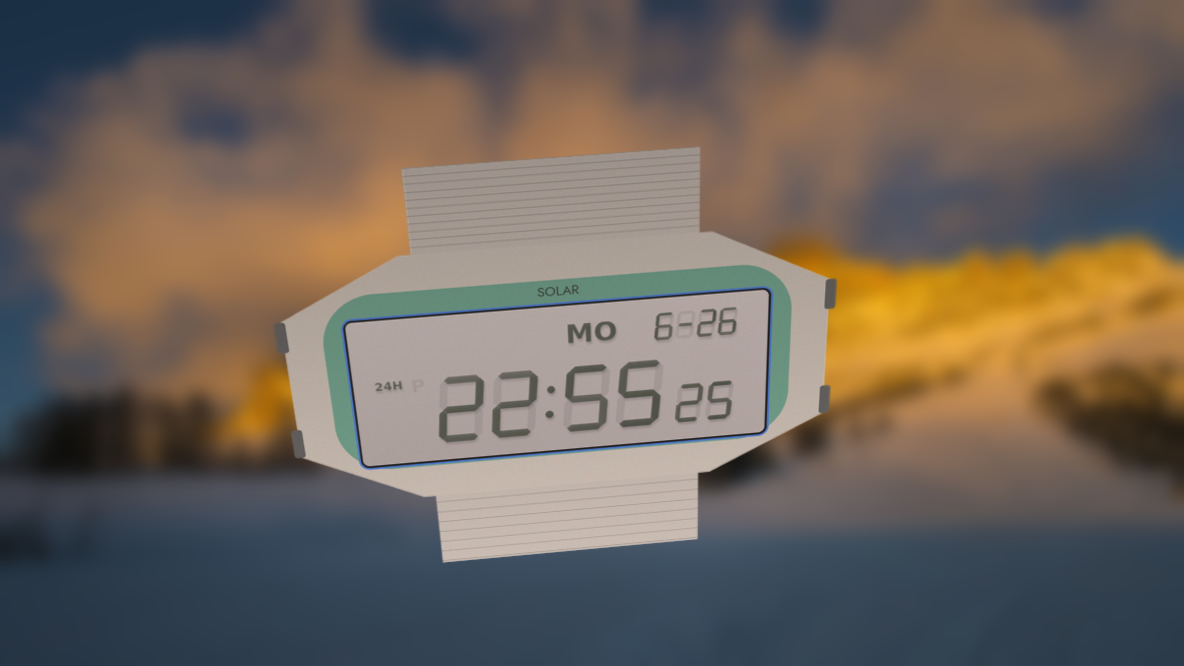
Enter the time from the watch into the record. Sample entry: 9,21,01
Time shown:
22,55,25
